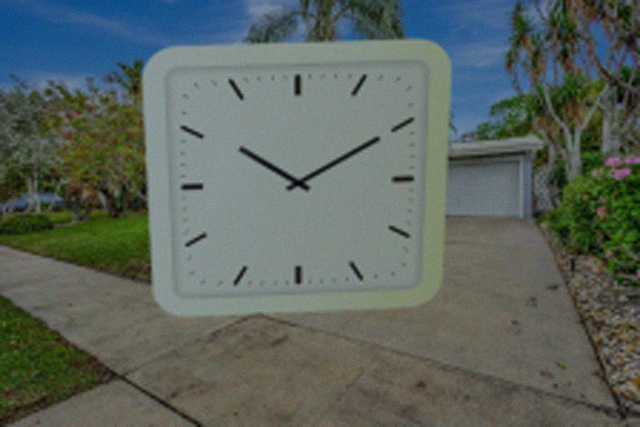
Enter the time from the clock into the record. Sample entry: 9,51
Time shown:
10,10
